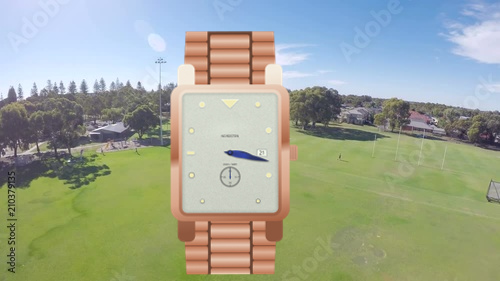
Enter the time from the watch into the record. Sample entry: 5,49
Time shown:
3,17
